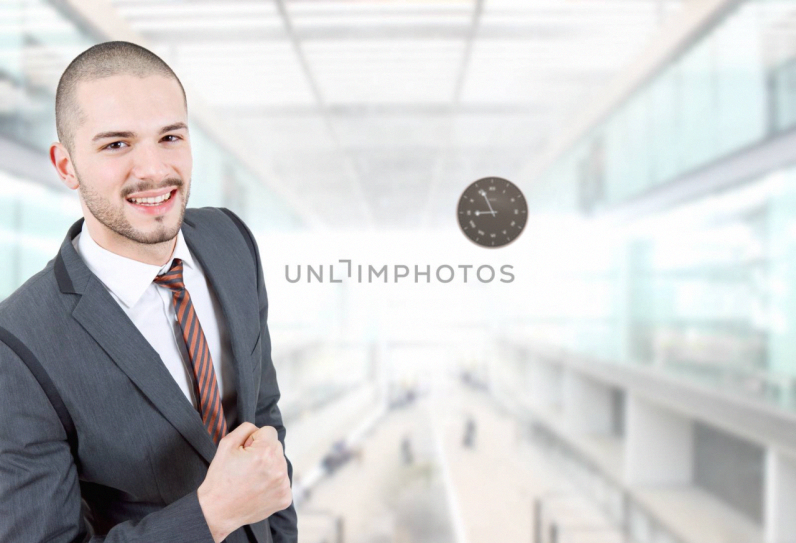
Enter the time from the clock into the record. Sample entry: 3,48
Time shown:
8,56
